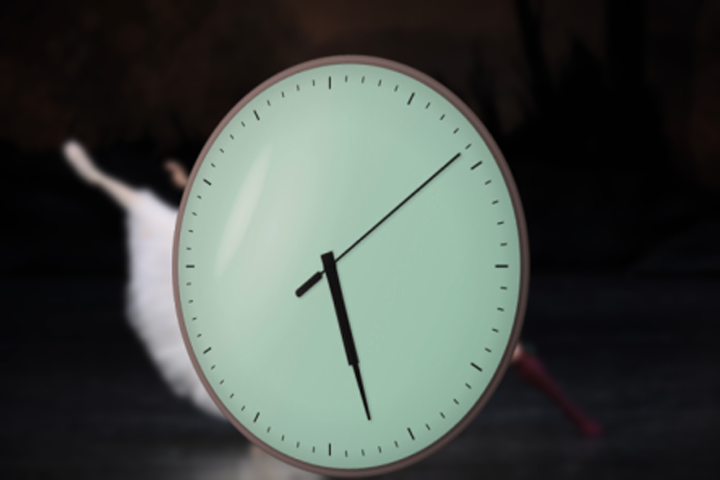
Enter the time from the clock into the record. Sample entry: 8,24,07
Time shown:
5,27,09
